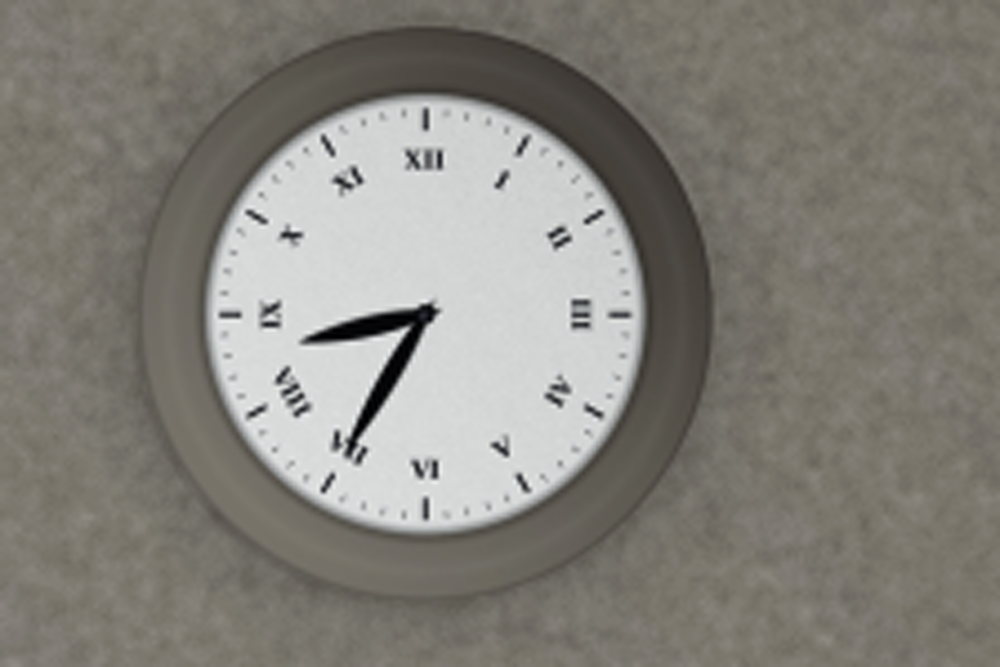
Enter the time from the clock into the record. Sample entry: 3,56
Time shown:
8,35
